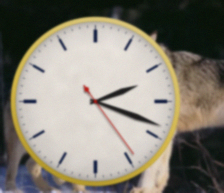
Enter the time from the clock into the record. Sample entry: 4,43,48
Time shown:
2,18,24
